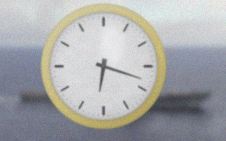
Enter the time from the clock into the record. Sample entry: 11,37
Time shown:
6,18
